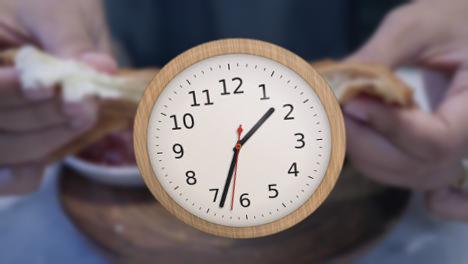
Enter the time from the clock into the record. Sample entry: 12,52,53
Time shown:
1,33,32
